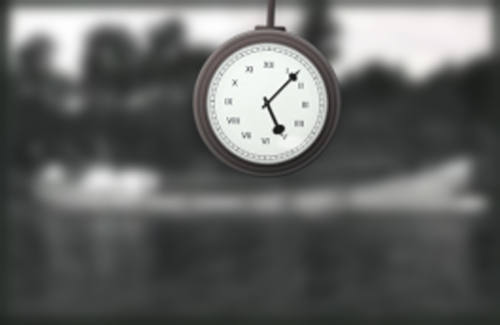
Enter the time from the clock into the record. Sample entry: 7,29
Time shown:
5,07
